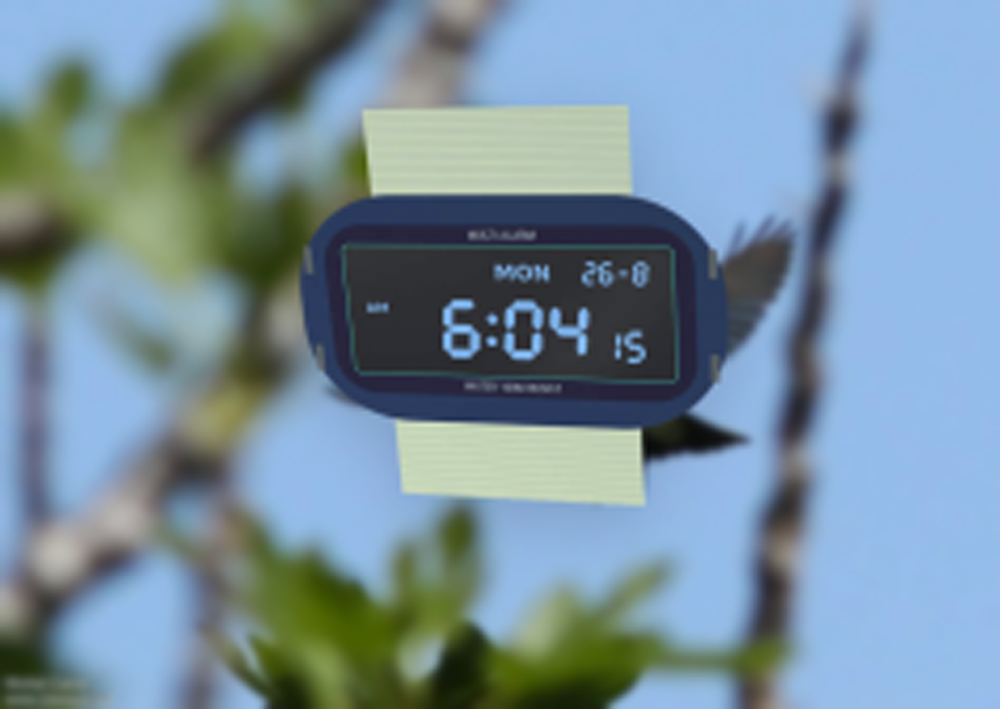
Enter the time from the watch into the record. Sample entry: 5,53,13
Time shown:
6,04,15
